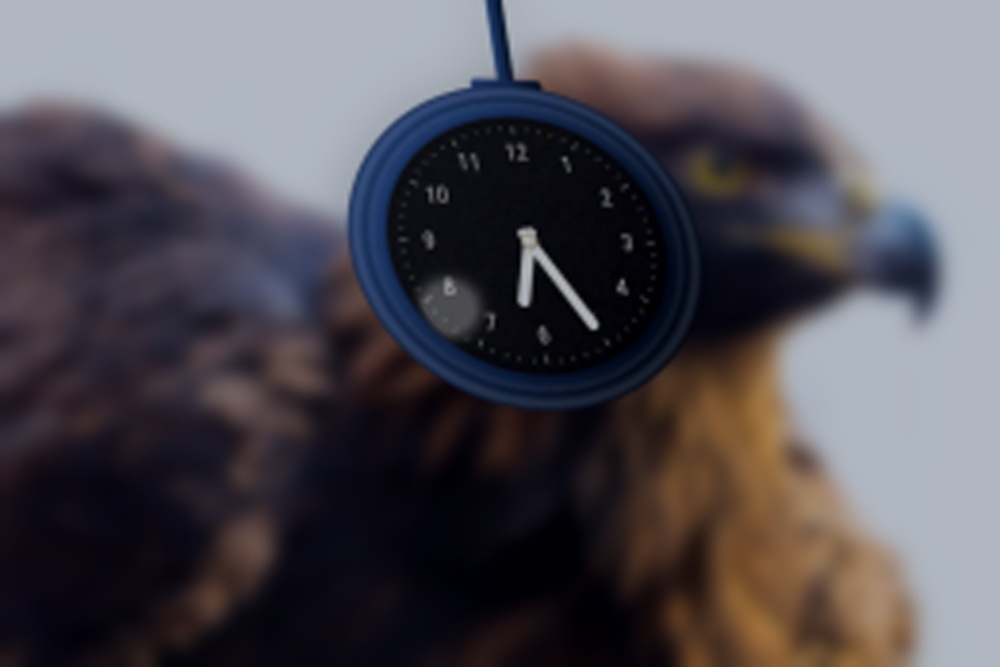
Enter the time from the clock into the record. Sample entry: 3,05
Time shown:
6,25
